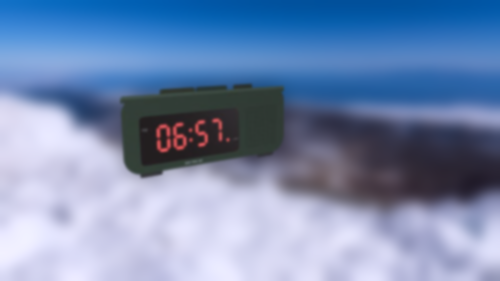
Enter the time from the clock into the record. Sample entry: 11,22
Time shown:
6,57
